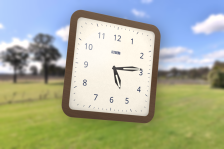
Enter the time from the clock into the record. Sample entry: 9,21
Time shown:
5,14
